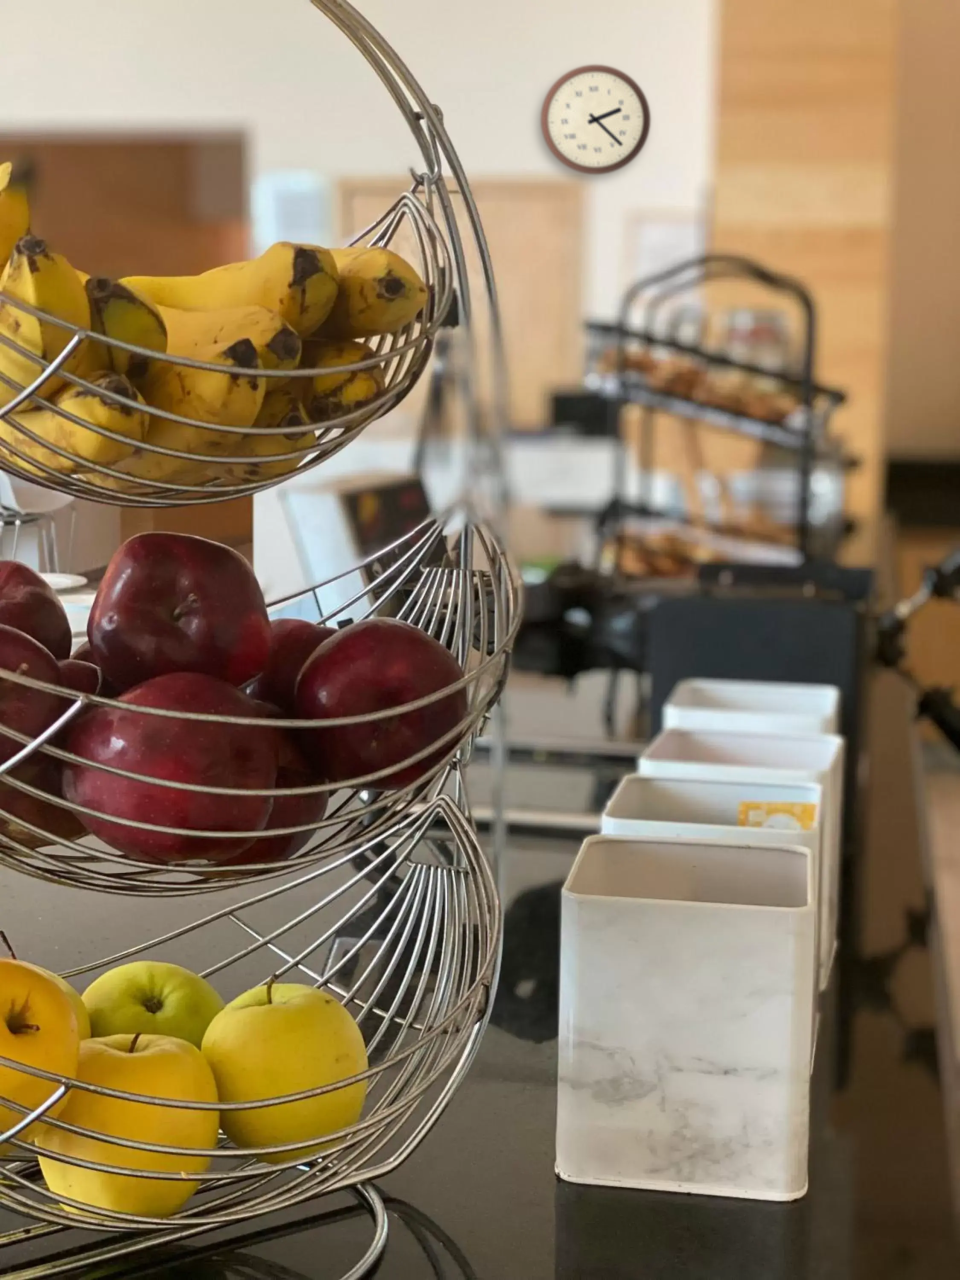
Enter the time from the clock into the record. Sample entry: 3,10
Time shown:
2,23
